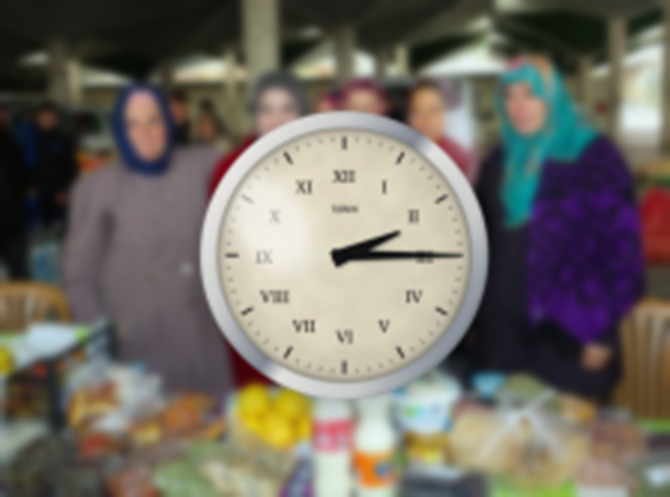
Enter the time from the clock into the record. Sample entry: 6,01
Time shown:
2,15
